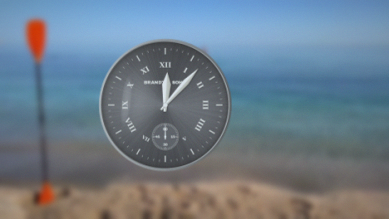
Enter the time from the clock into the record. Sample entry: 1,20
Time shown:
12,07
